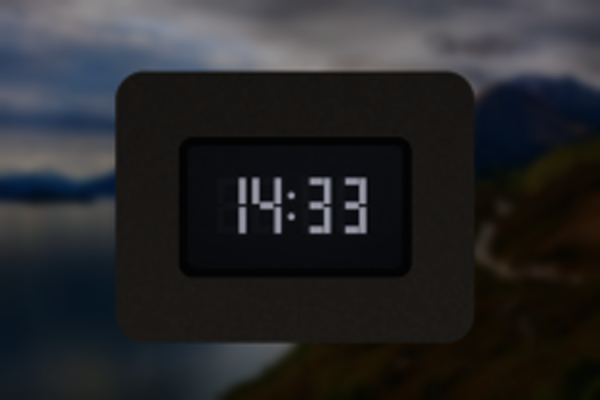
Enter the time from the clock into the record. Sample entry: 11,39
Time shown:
14,33
